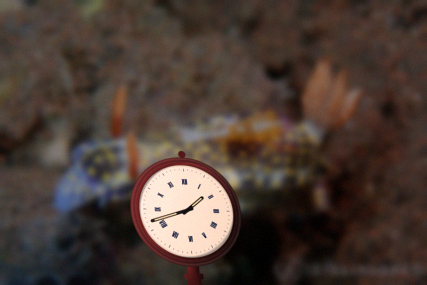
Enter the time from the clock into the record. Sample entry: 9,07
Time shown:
1,42
